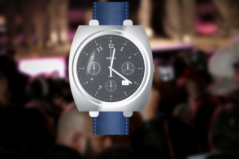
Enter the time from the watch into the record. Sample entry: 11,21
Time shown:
12,21
